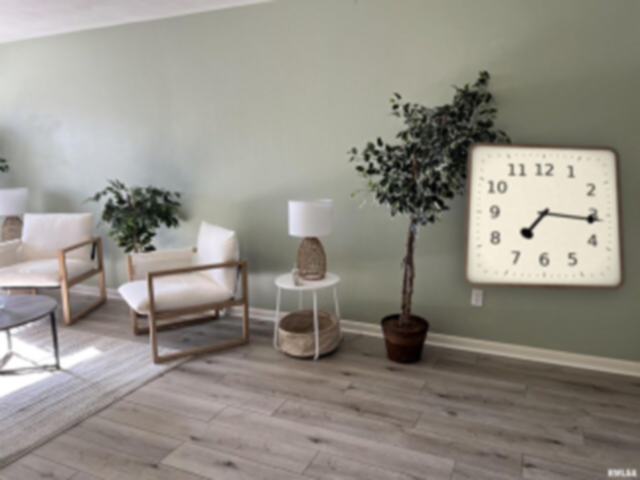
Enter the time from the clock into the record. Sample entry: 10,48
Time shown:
7,16
